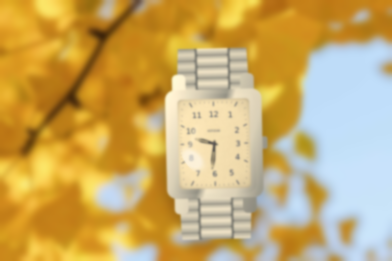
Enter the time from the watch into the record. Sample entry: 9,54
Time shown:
9,31
